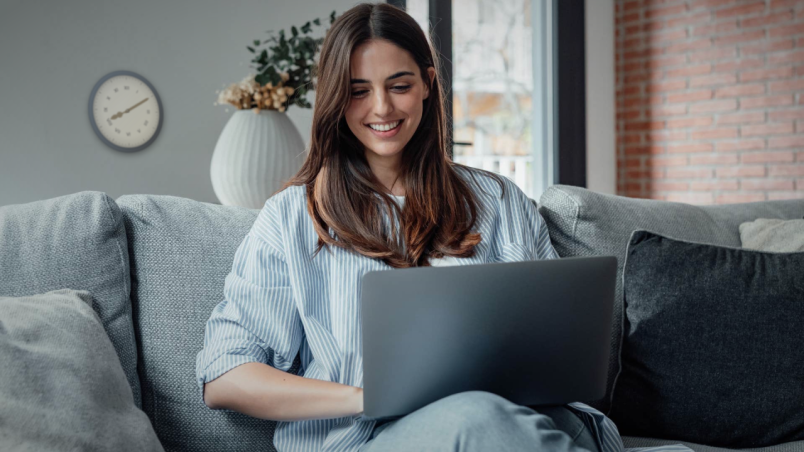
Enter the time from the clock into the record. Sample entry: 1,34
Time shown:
8,10
